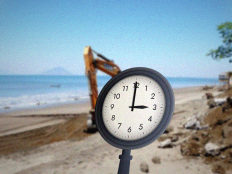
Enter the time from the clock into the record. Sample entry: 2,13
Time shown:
3,00
